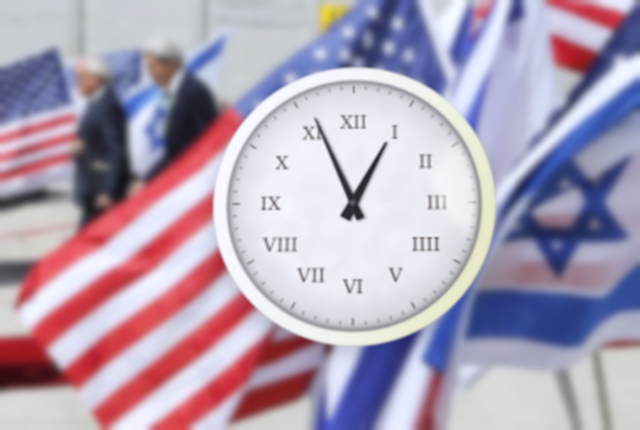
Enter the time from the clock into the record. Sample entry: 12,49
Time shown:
12,56
